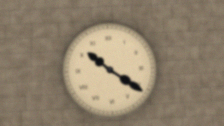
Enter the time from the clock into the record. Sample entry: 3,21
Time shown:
10,21
